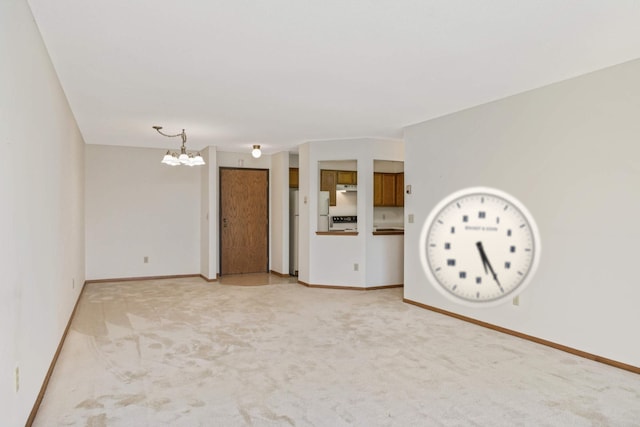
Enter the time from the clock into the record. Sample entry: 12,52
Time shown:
5,25
